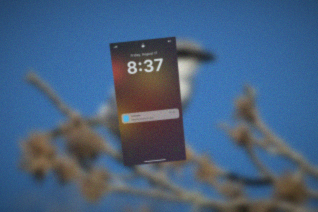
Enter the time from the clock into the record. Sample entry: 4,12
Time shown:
8,37
